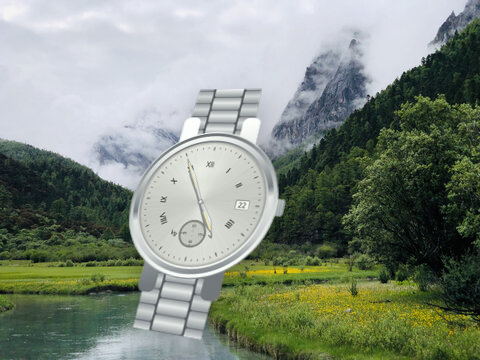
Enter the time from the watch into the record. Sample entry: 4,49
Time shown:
4,55
